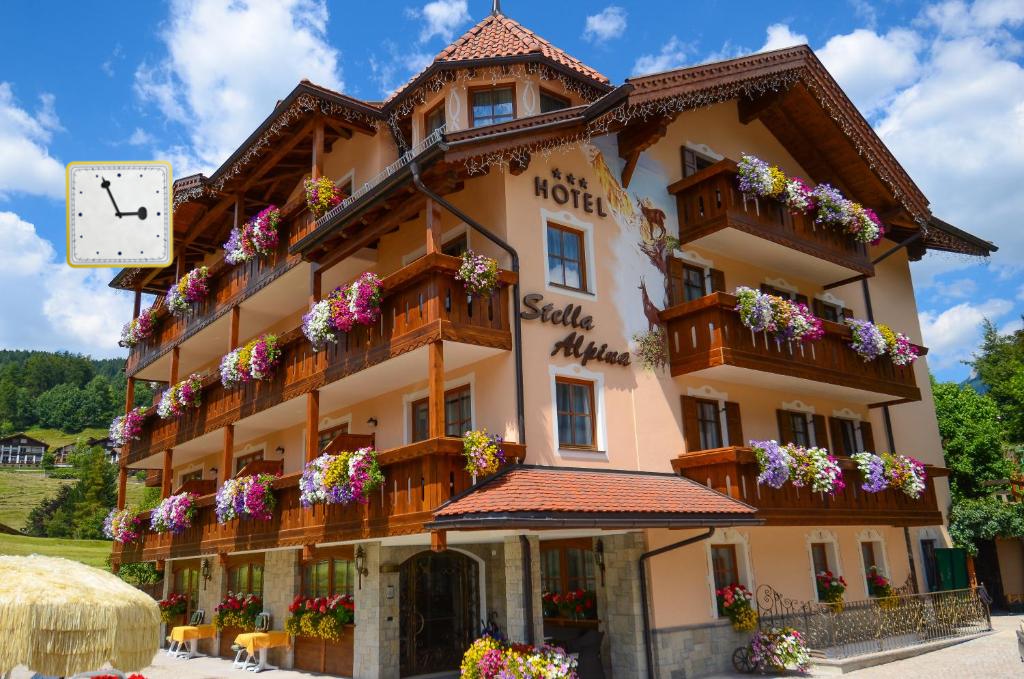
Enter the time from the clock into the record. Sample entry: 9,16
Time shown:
2,56
